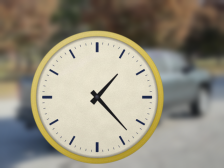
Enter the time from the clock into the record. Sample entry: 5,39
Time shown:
1,23
